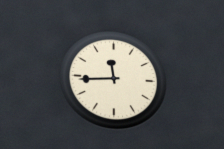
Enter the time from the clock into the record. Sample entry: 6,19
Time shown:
11,44
